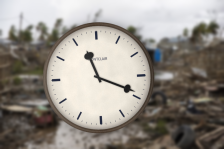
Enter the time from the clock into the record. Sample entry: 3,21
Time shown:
11,19
